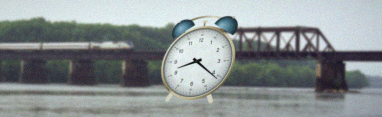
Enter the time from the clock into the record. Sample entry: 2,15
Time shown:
8,21
